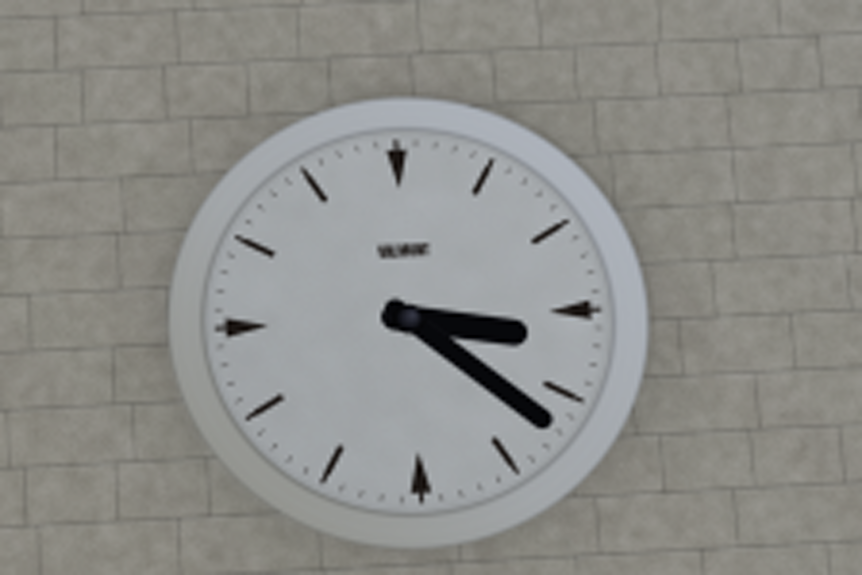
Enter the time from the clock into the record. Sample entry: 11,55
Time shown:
3,22
